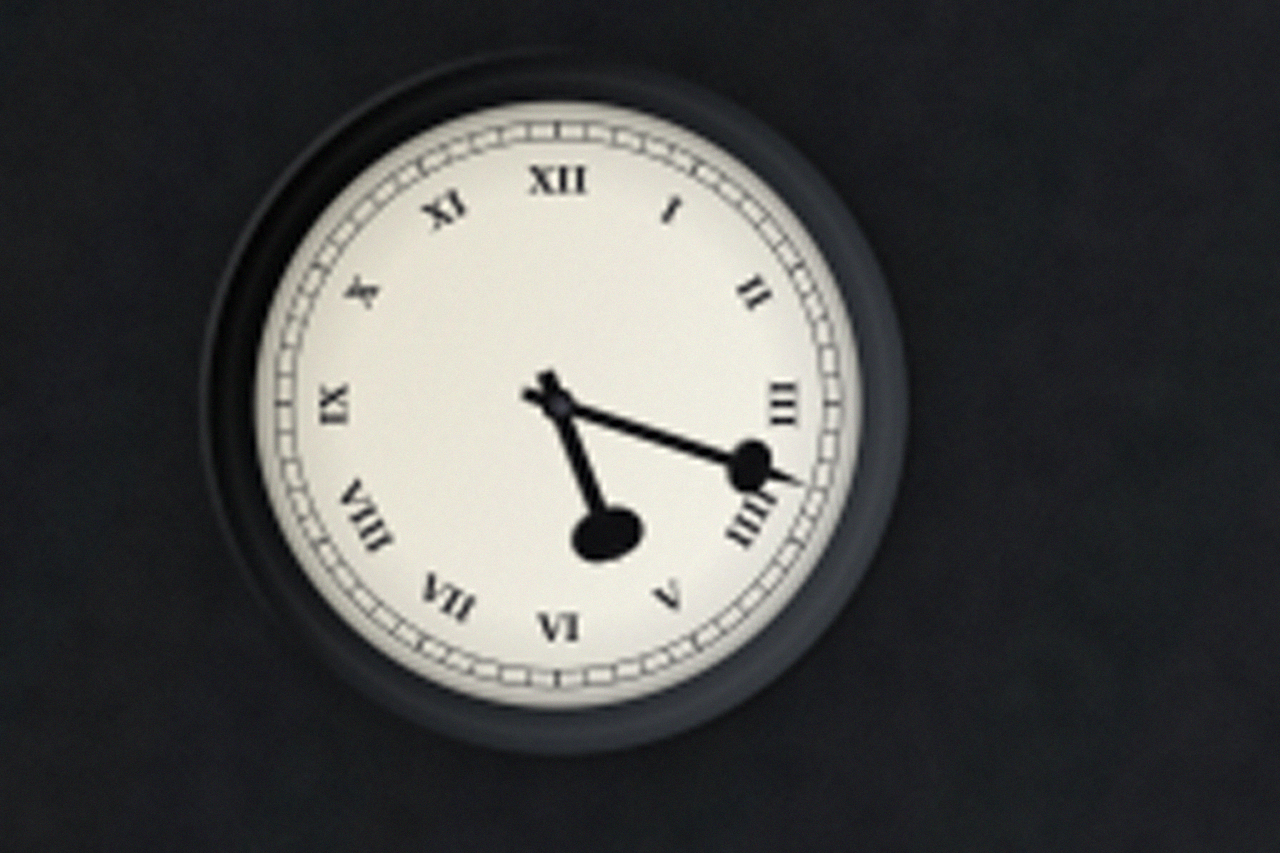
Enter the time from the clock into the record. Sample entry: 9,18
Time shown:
5,18
